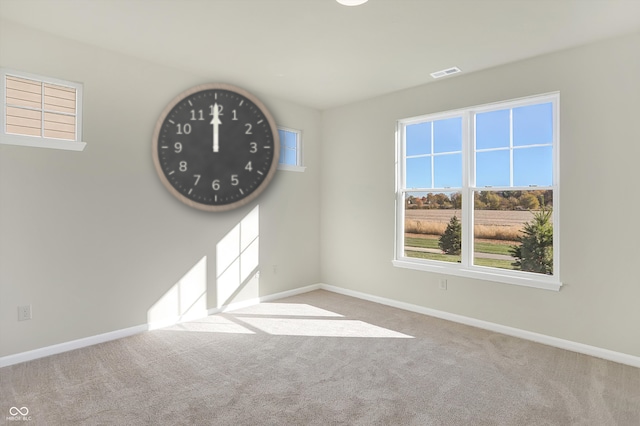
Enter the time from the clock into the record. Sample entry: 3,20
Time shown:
12,00
